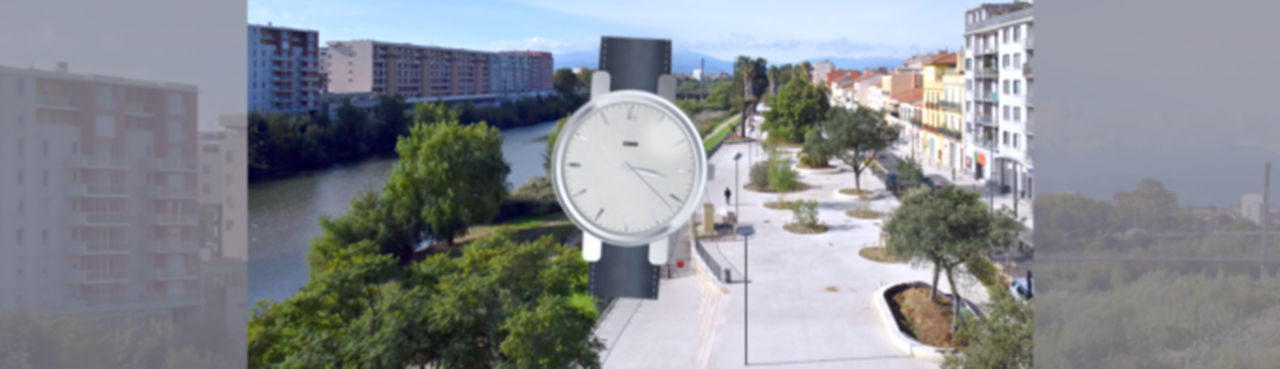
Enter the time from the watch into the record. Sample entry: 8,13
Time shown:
3,22
